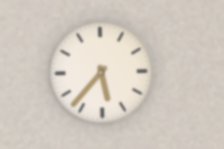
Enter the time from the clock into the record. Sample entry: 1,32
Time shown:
5,37
